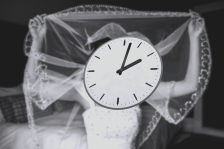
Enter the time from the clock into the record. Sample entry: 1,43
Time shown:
2,02
